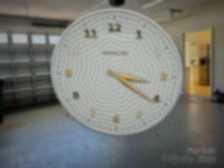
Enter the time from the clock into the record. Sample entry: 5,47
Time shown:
3,21
